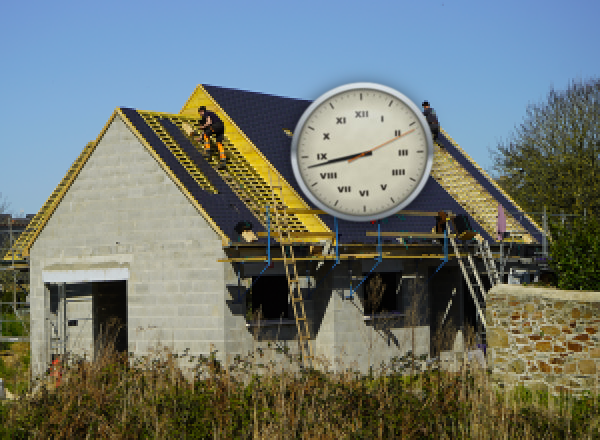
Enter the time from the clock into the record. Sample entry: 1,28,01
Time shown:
8,43,11
